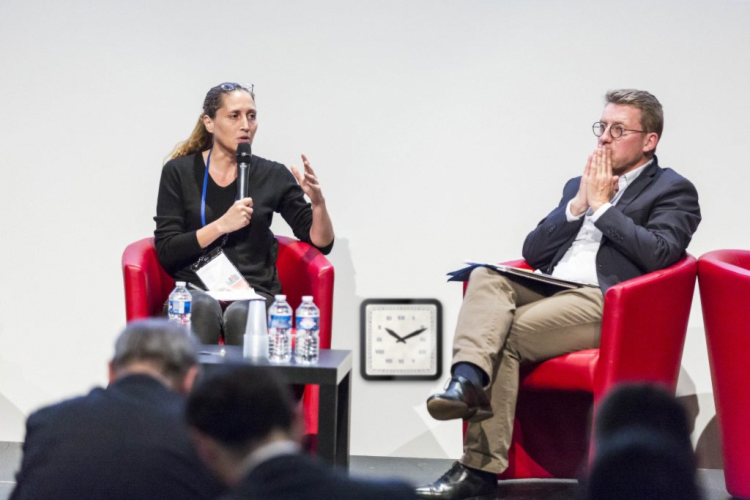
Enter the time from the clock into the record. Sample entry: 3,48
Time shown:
10,11
